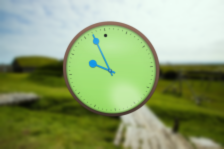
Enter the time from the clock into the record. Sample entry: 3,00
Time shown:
9,57
